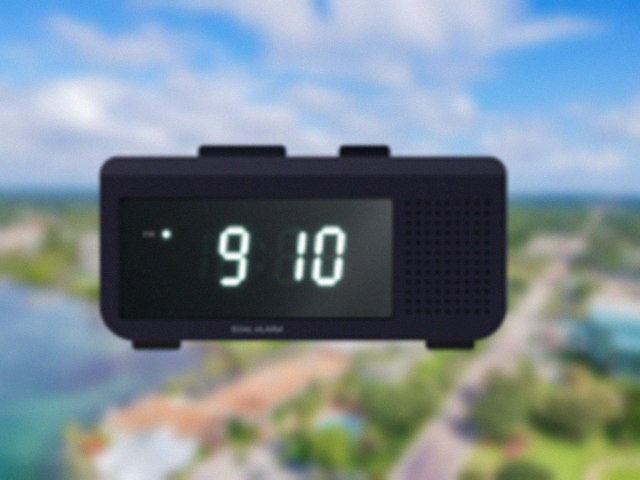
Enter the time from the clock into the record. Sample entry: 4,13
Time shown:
9,10
